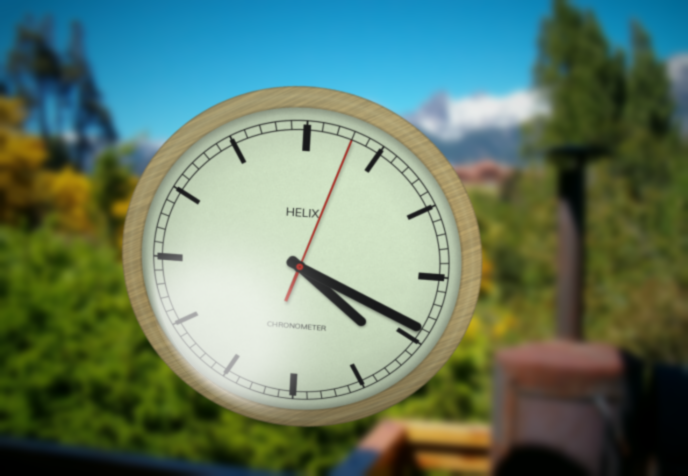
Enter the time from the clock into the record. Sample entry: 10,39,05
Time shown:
4,19,03
